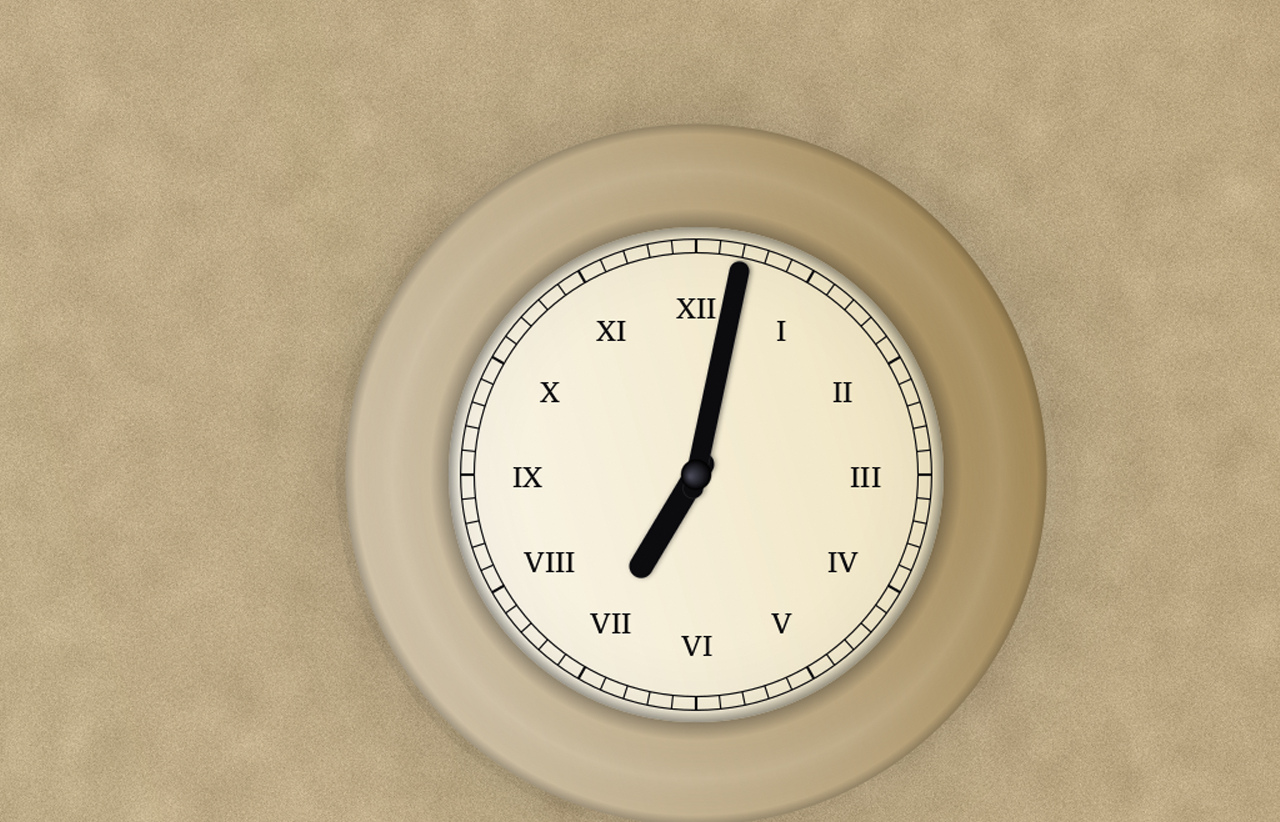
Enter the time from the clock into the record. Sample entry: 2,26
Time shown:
7,02
